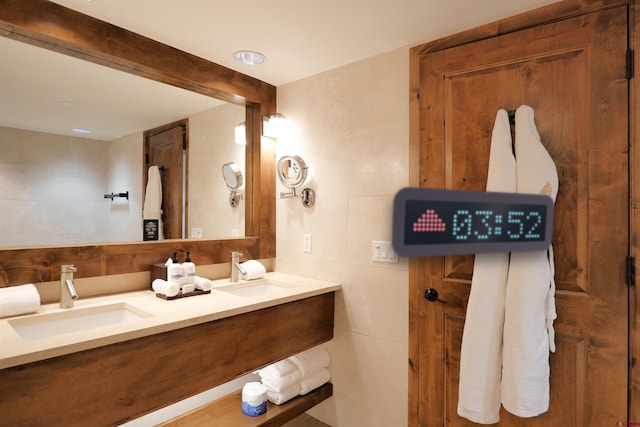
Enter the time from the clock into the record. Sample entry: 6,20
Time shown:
3,52
